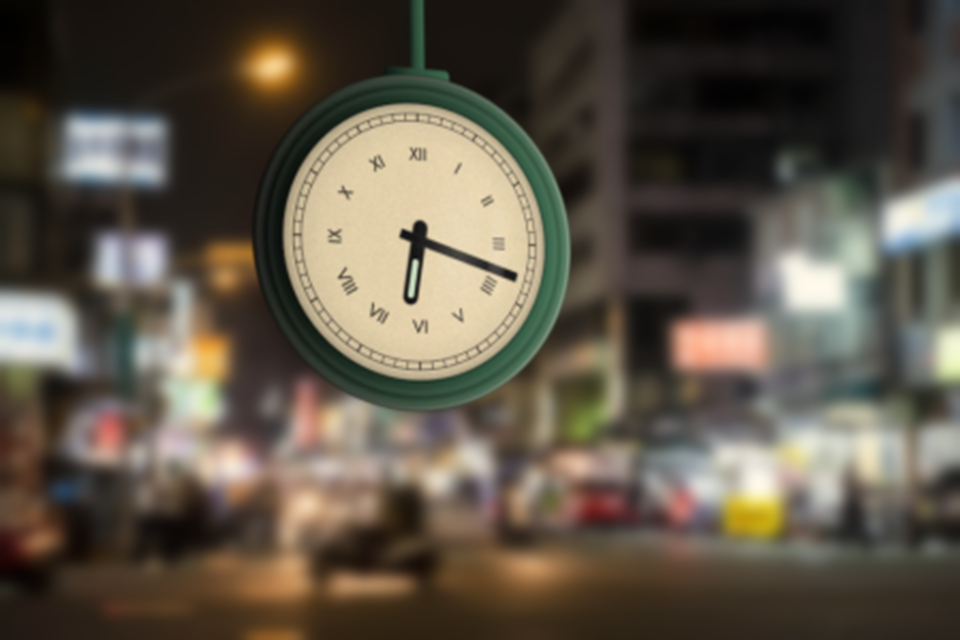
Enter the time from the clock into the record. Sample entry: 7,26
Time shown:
6,18
